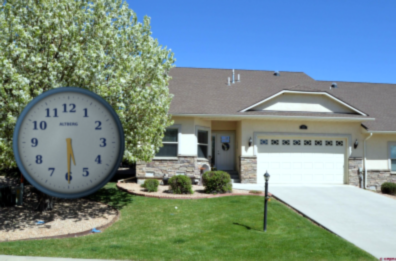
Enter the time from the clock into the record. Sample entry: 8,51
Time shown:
5,30
